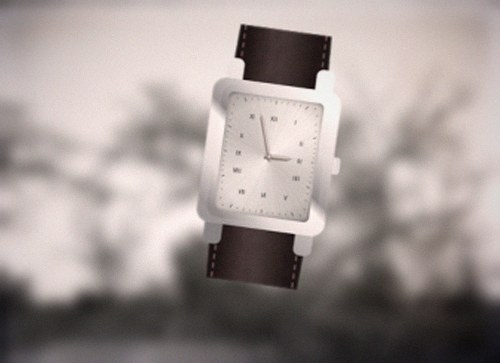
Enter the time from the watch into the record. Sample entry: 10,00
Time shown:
2,57
